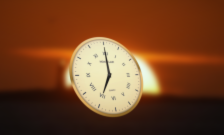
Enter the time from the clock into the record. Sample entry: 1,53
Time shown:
7,00
